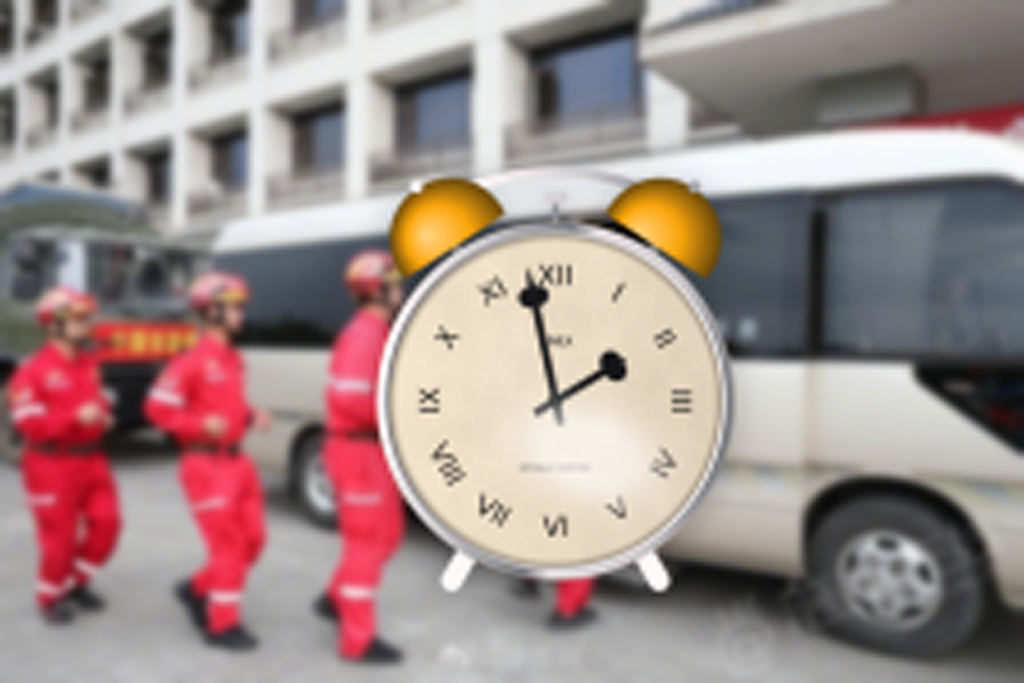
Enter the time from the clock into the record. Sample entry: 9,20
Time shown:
1,58
